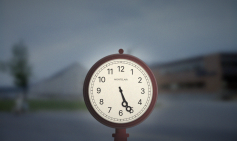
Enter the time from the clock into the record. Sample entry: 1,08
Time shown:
5,26
